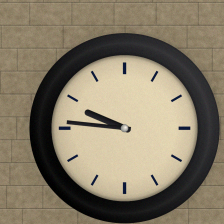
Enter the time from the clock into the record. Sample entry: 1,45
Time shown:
9,46
